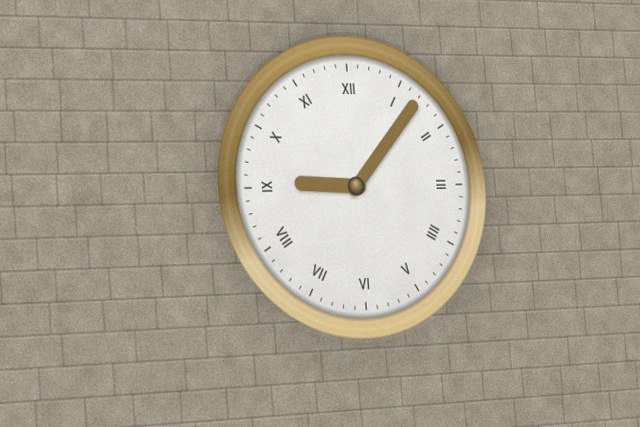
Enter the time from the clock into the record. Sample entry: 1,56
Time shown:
9,07
